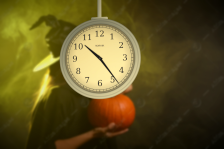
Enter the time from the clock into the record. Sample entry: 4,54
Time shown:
10,24
